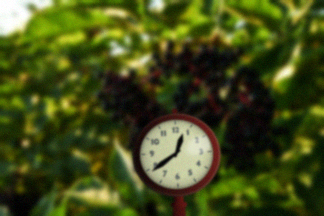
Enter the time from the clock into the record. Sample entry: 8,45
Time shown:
12,39
